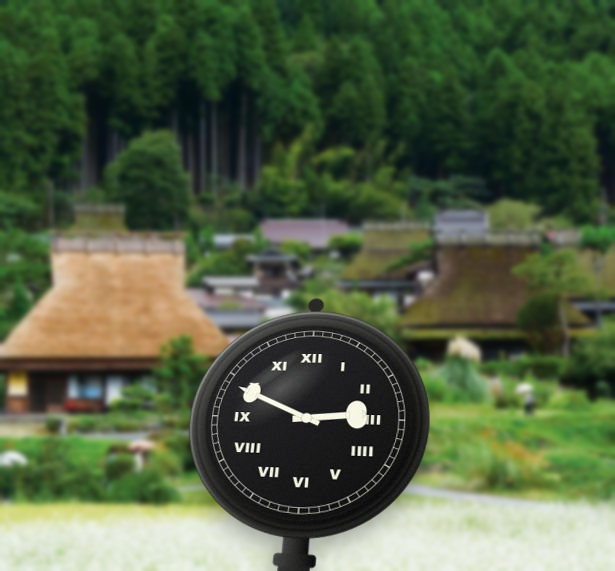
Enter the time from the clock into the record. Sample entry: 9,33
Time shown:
2,49
